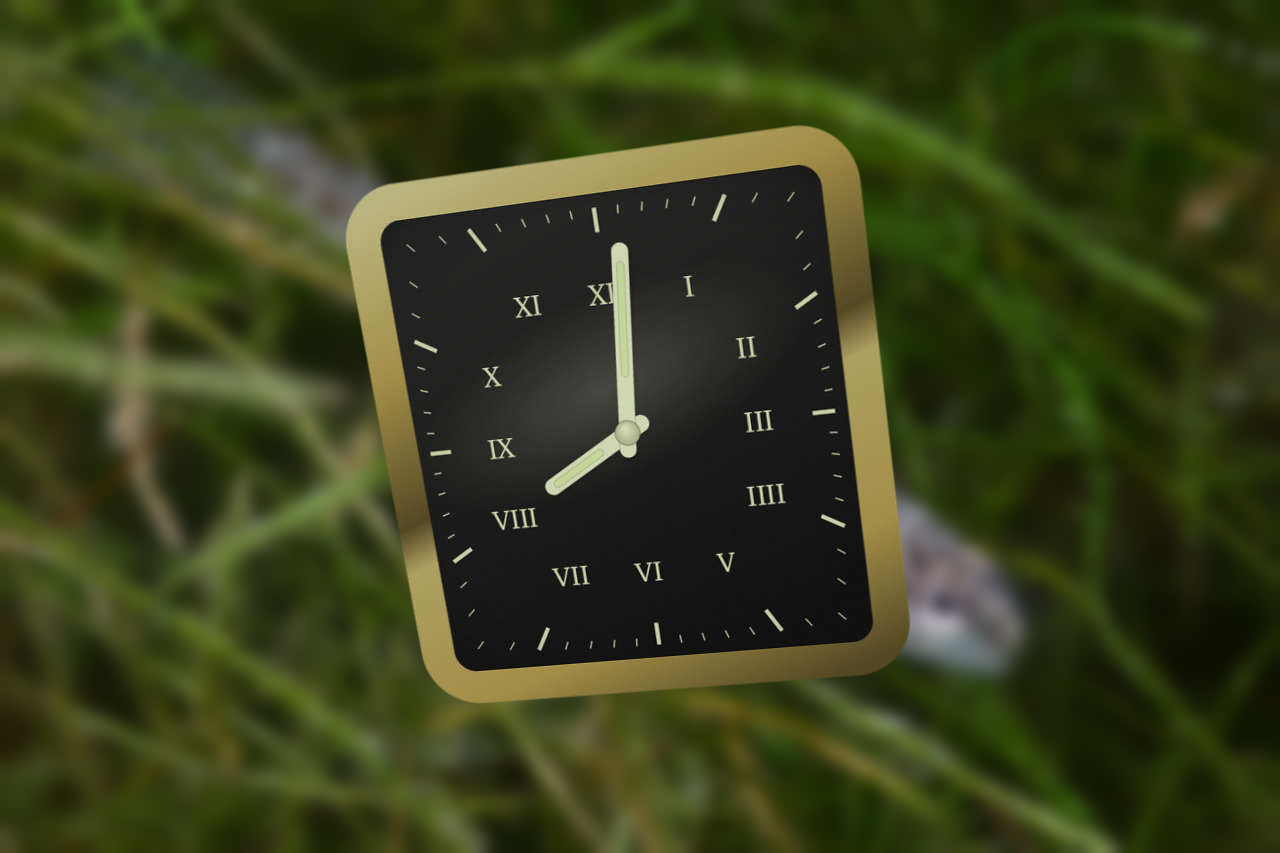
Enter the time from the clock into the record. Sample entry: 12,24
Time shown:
8,01
